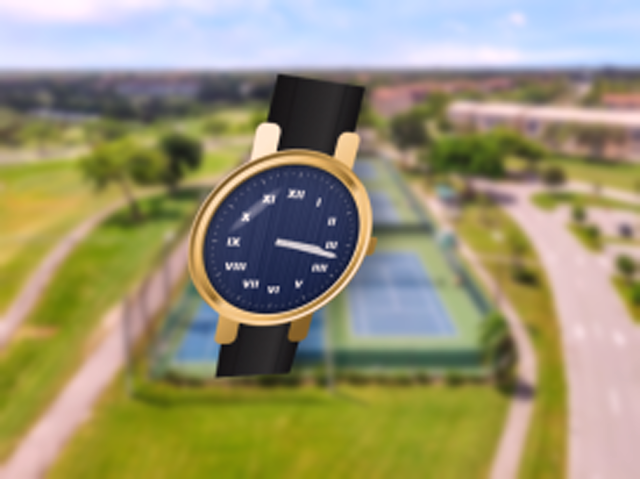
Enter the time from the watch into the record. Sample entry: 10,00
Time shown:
3,17
